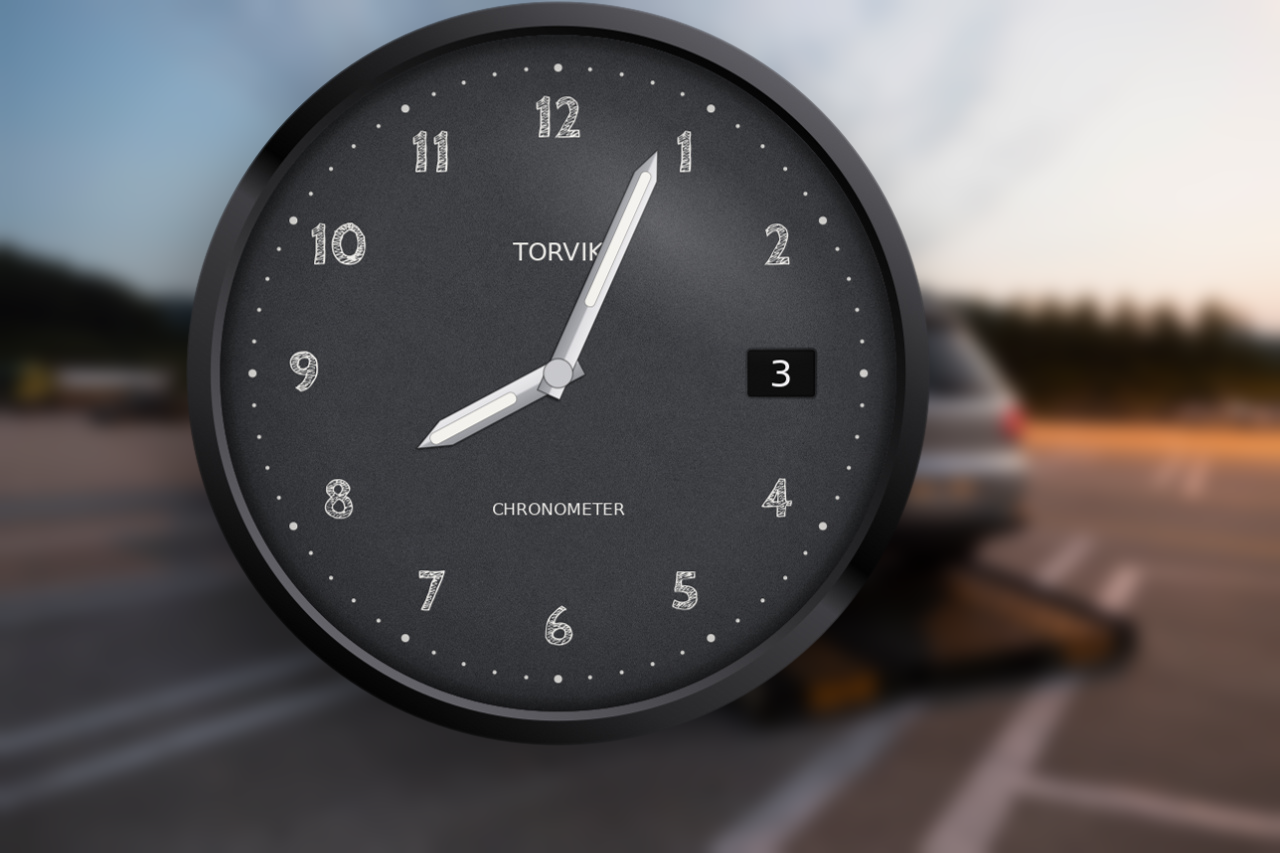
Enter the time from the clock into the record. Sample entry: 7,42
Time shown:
8,04
